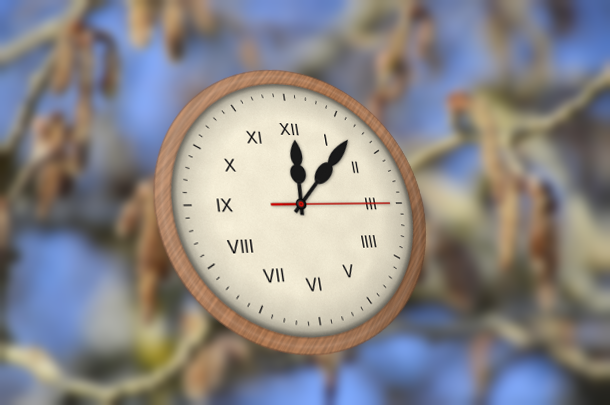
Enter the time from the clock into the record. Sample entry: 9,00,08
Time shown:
12,07,15
